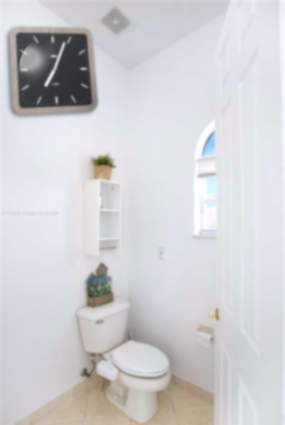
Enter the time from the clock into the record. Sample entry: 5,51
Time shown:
7,04
